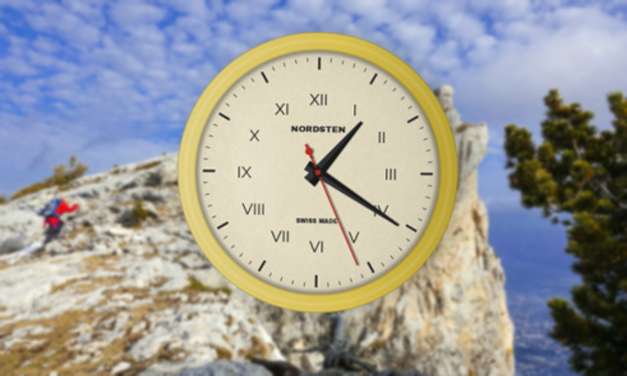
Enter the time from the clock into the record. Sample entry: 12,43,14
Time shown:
1,20,26
